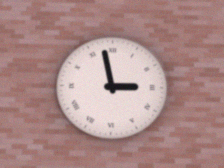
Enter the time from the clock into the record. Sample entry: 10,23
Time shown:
2,58
